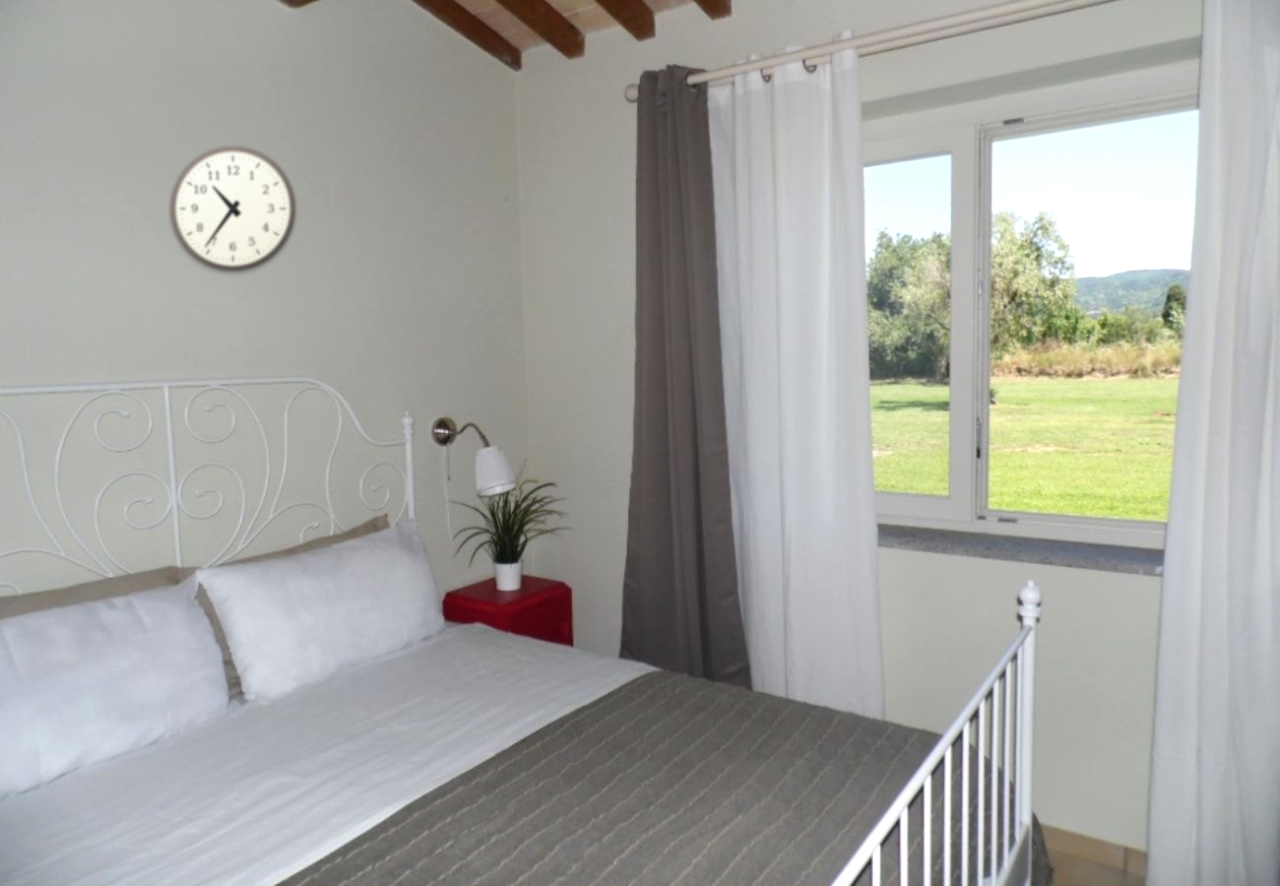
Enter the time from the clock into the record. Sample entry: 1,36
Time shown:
10,36
